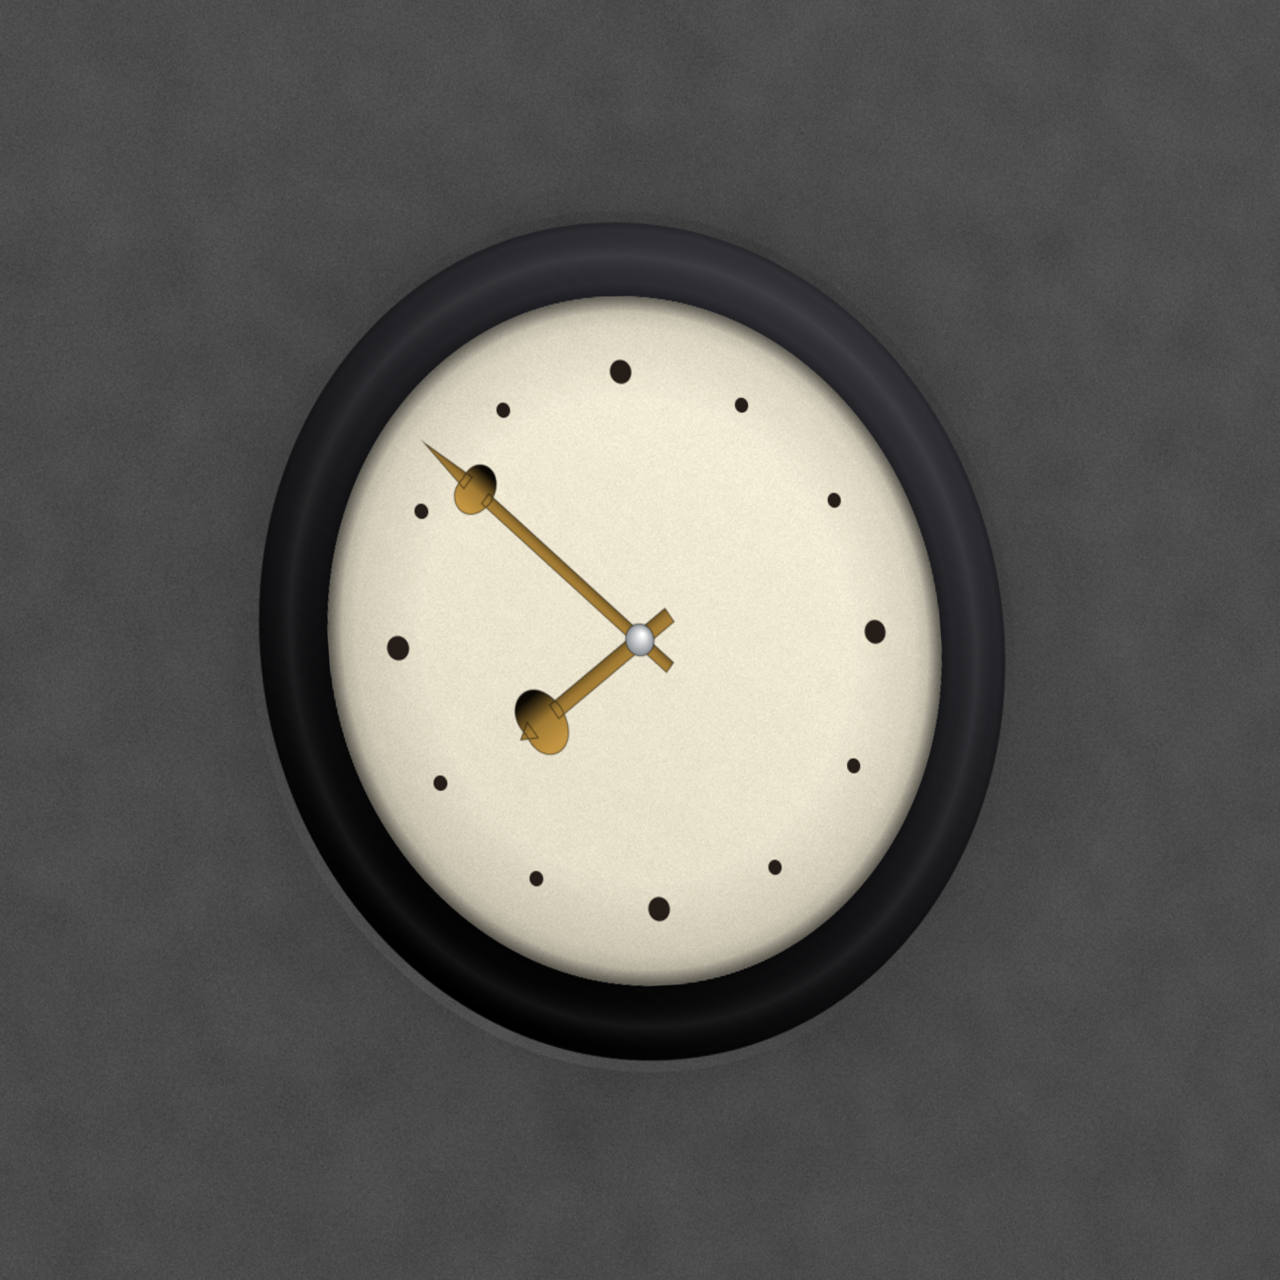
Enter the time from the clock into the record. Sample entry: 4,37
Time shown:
7,52
